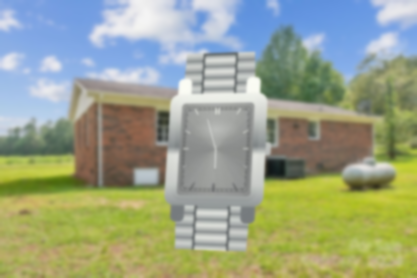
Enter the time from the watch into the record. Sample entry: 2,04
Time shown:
5,57
